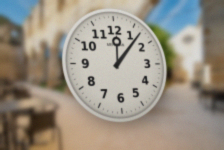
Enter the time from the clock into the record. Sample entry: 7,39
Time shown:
12,07
